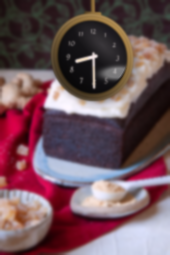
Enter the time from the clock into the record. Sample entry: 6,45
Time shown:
8,30
